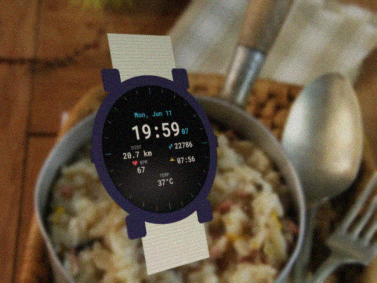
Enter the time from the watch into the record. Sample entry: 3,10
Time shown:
19,59
